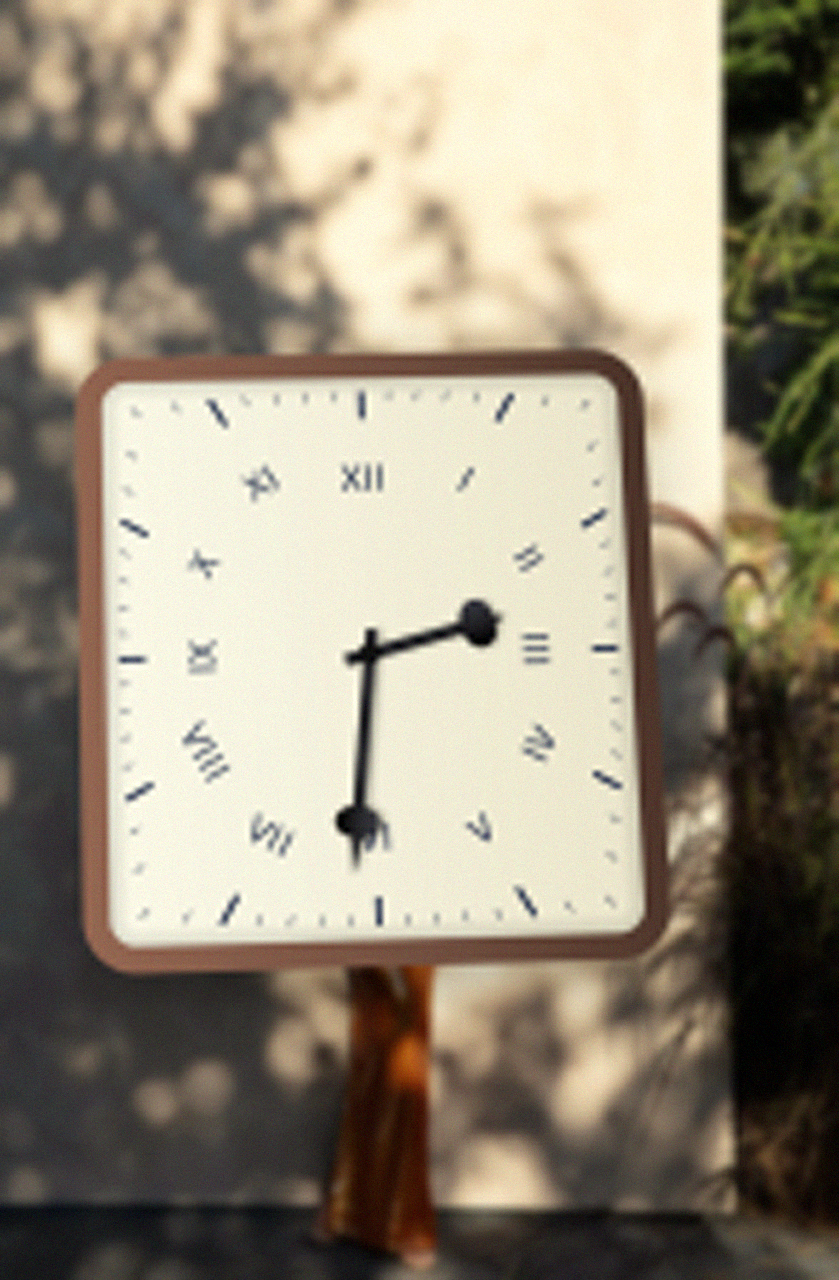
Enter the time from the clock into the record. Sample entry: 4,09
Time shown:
2,31
